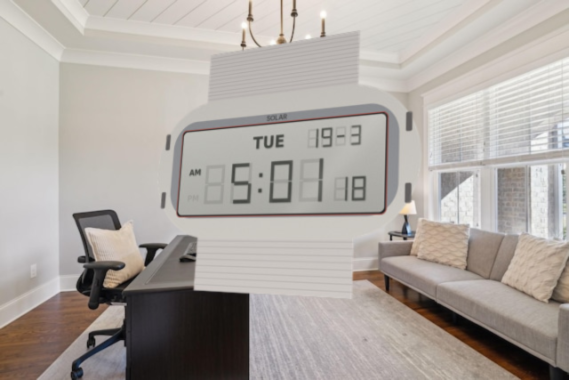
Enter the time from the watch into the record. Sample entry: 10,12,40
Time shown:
5,01,18
